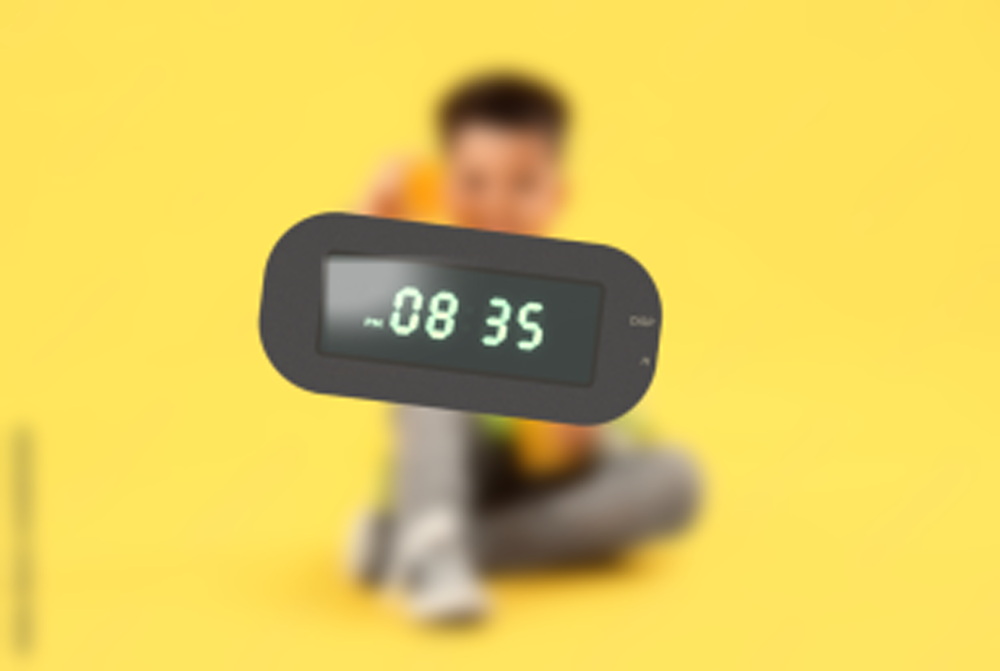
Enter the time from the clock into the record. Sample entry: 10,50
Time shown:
8,35
